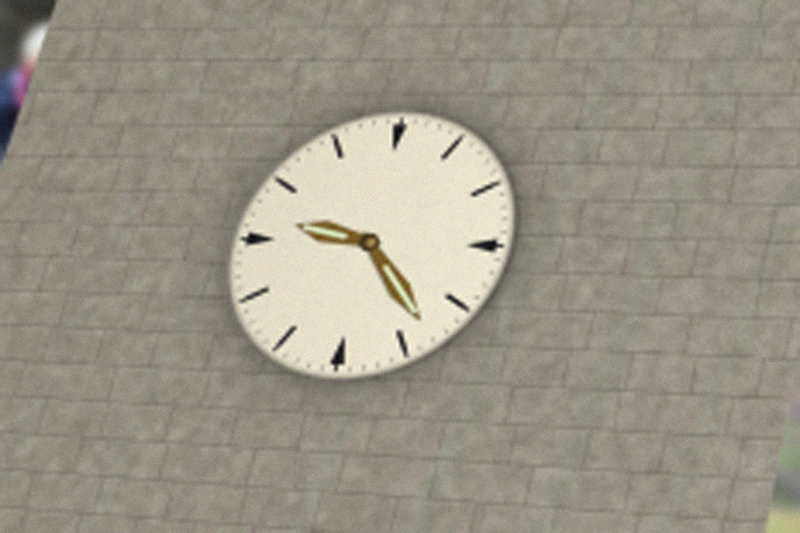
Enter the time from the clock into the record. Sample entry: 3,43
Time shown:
9,23
